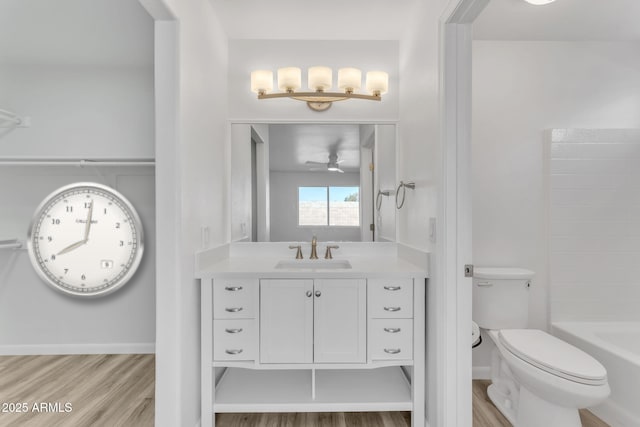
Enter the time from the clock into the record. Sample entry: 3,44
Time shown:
8,01
